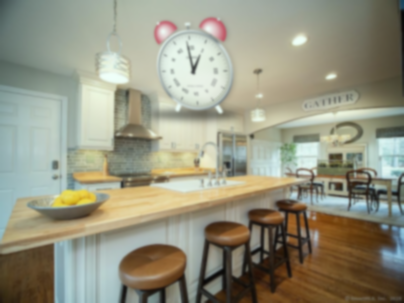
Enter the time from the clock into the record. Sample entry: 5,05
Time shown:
12,59
